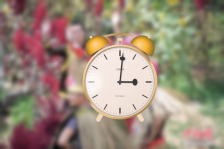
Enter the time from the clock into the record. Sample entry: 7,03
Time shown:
3,01
